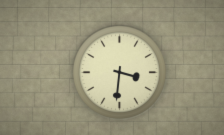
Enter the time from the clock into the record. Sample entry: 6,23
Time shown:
3,31
